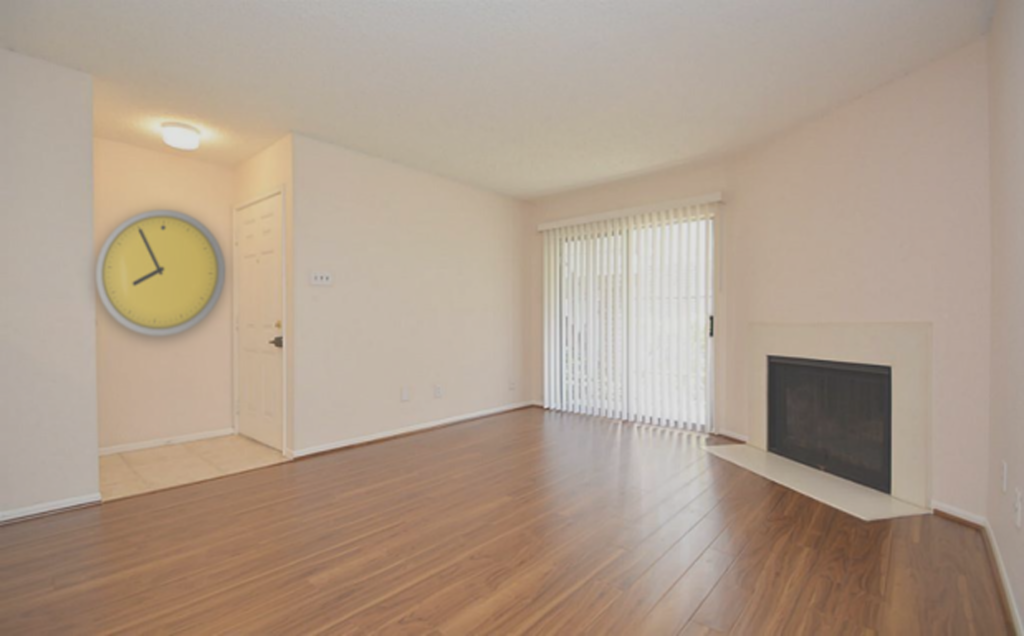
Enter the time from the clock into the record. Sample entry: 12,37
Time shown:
7,55
